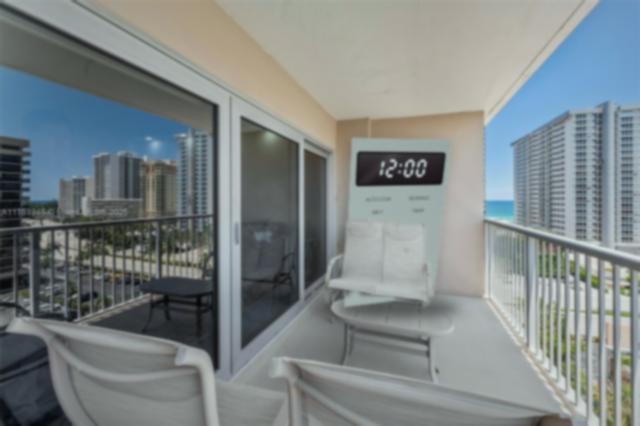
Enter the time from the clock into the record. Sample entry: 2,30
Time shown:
12,00
